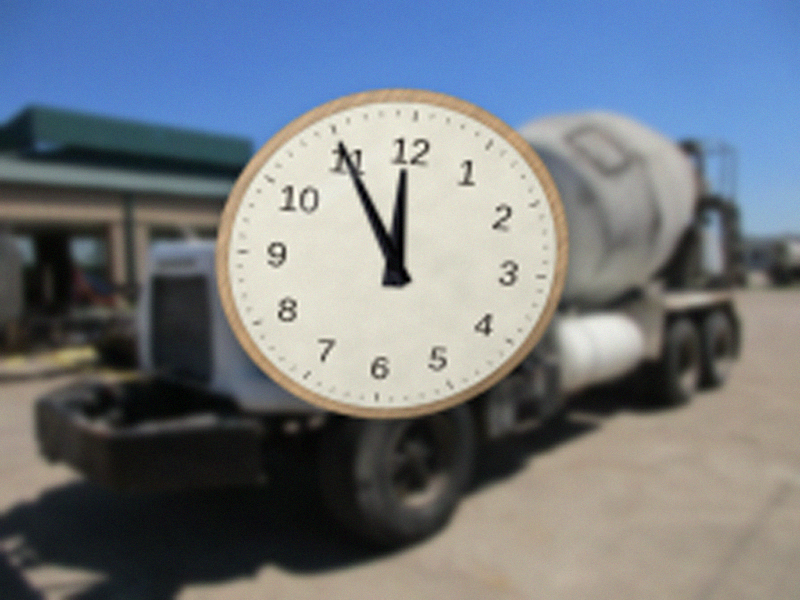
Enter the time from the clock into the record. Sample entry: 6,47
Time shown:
11,55
